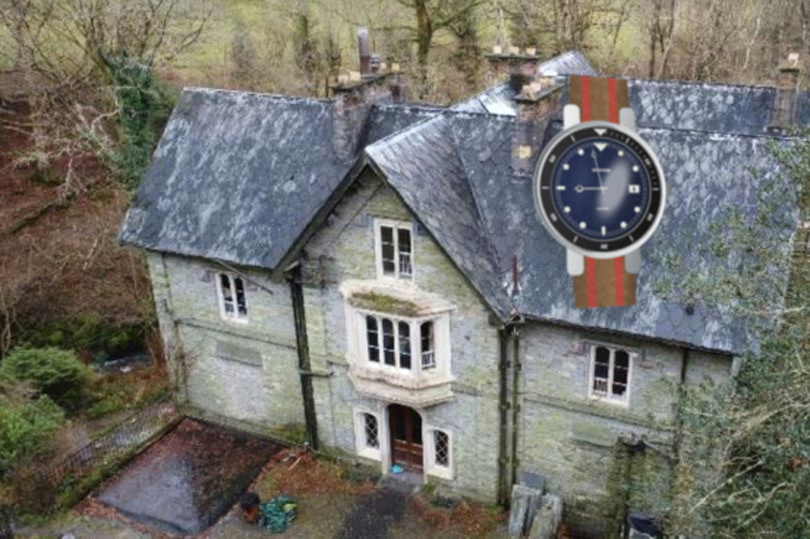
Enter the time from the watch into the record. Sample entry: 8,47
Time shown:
8,58
